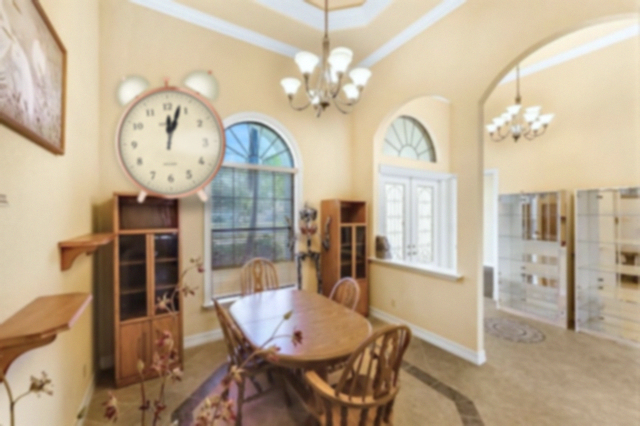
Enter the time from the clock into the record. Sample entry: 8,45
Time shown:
12,03
